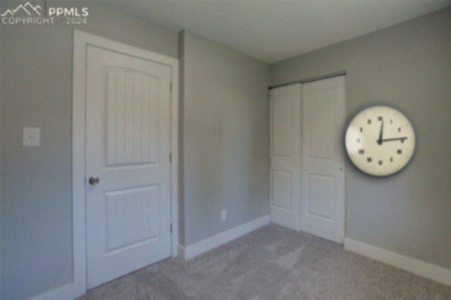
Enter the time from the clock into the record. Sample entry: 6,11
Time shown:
12,14
